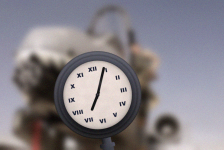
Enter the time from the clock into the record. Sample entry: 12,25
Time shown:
7,04
